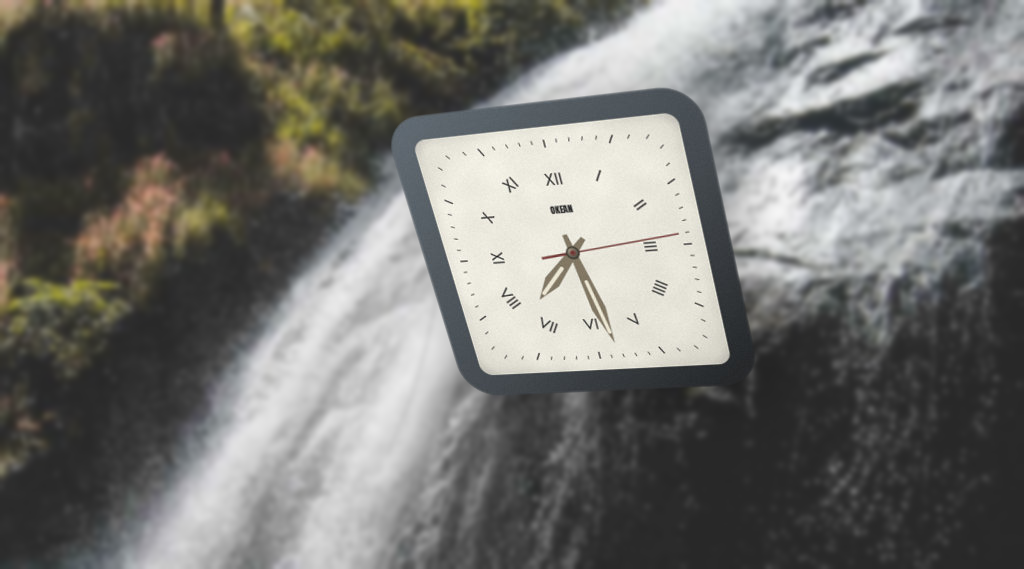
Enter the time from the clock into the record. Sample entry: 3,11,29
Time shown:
7,28,14
